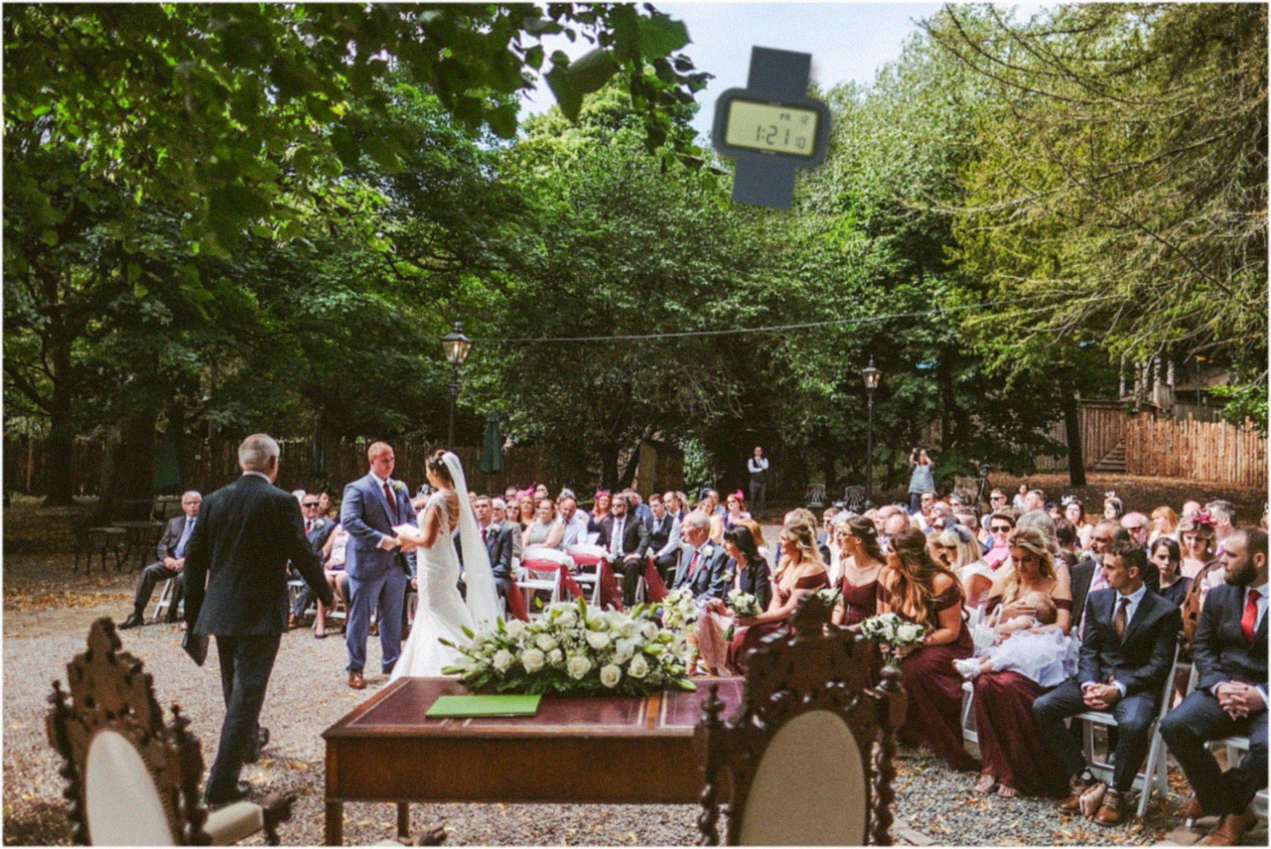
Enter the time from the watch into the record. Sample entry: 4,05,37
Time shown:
1,21,10
